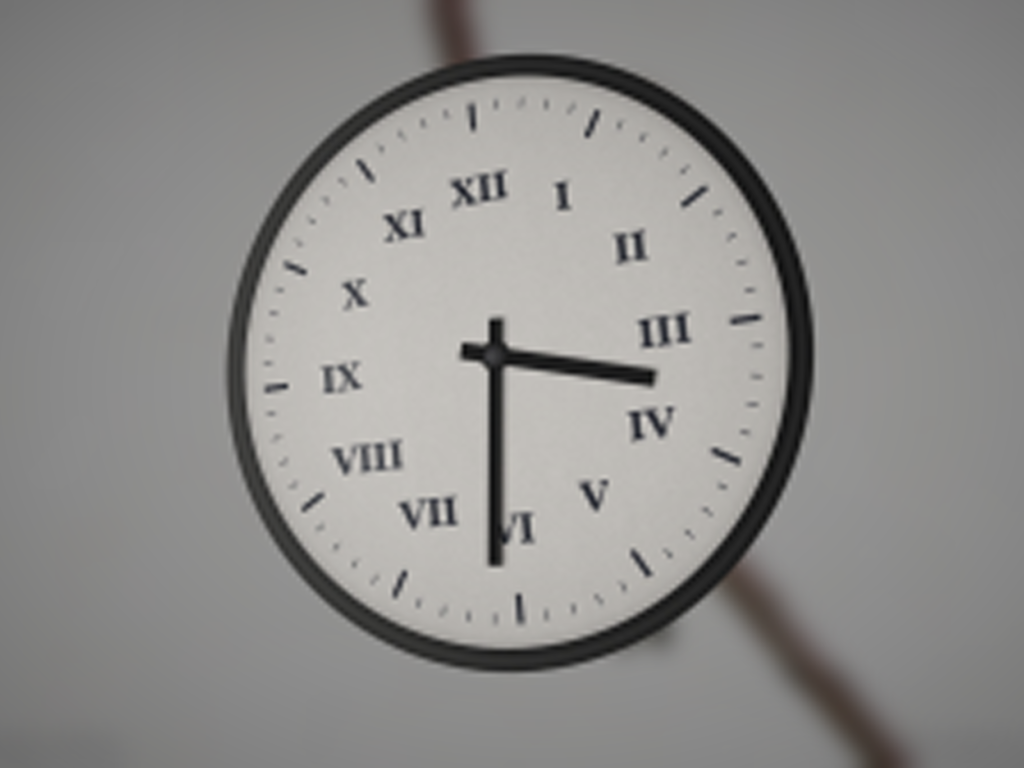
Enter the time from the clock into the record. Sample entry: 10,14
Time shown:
3,31
